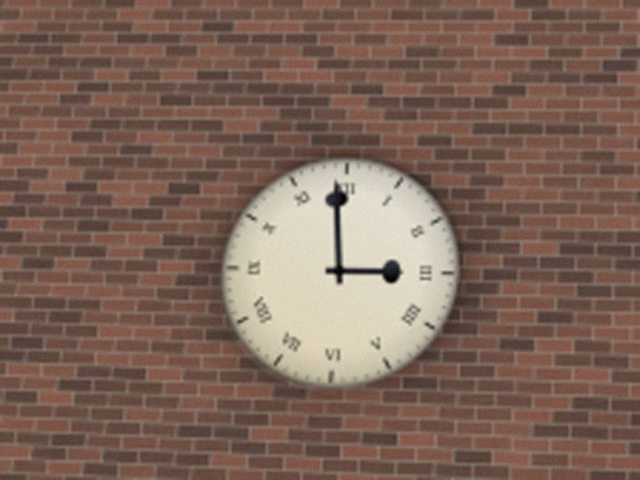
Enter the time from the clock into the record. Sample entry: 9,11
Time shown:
2,59
